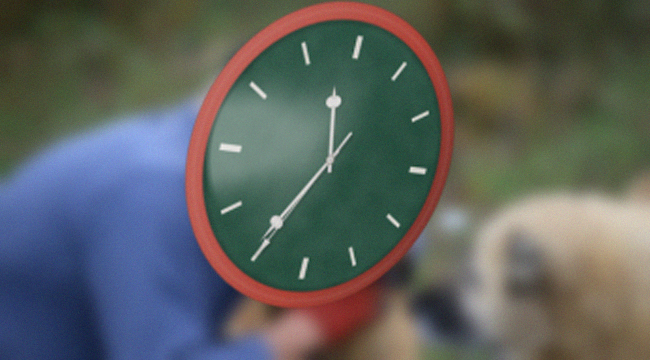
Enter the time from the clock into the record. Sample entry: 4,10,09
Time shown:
11,35,35
